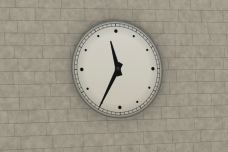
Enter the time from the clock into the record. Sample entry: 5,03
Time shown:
11,35
